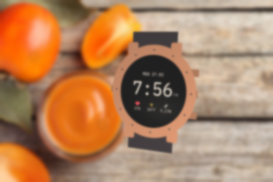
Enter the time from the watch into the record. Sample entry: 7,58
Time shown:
7,56
